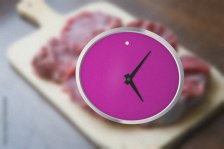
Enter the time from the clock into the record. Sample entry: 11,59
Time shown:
5,06
